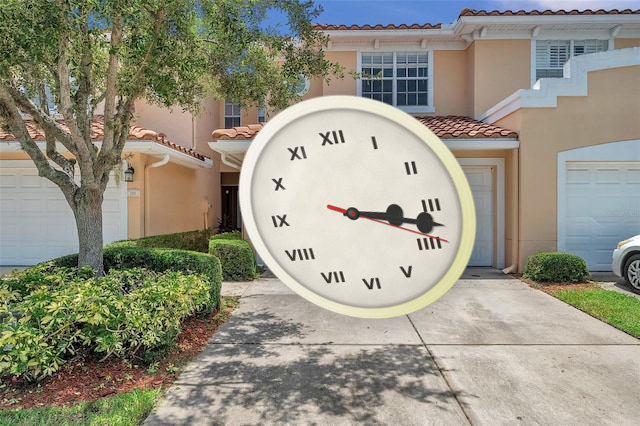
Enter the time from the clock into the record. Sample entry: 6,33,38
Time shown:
3,17,19
